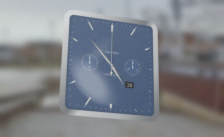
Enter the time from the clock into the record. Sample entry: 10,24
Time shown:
4,53
